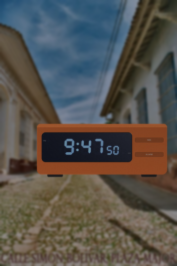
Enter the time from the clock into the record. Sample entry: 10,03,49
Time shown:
9,47,50
